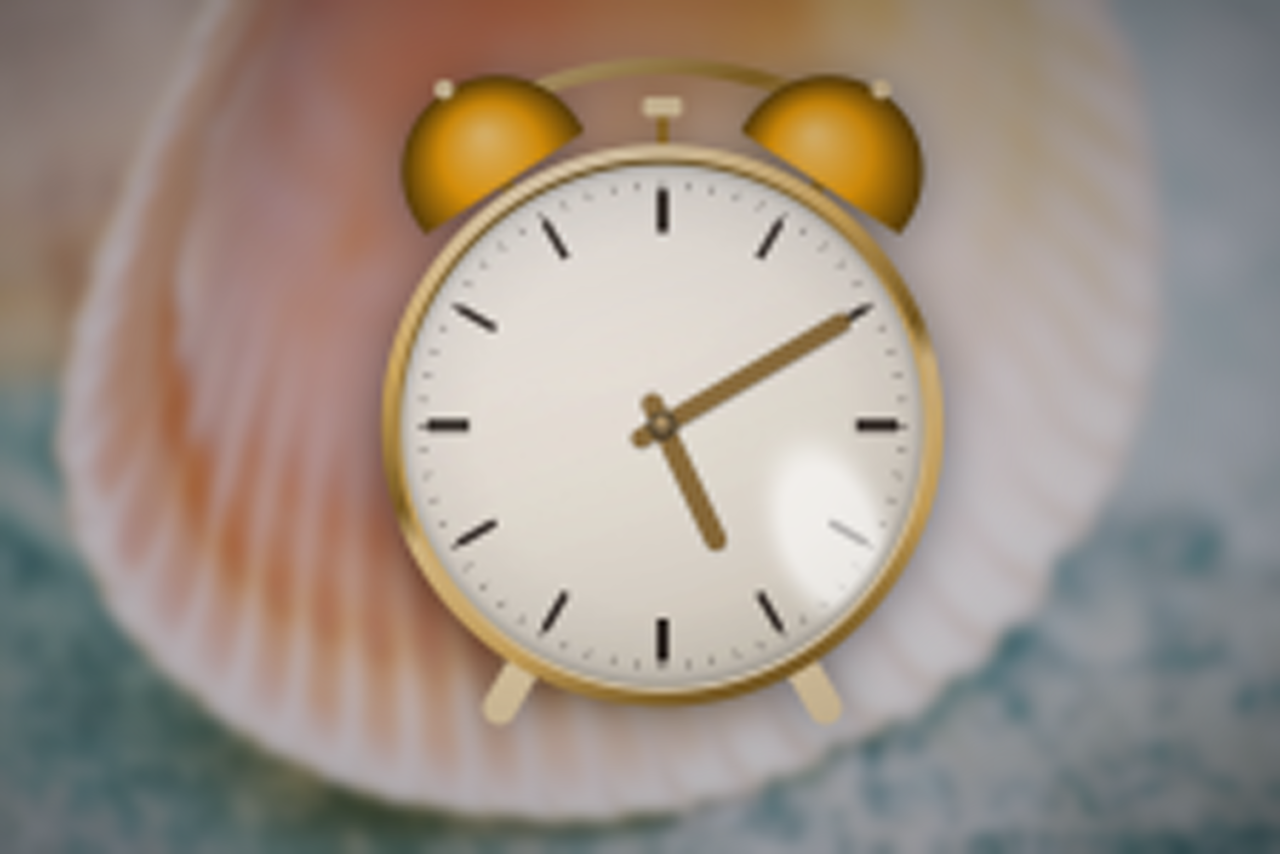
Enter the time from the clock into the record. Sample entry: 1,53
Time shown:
5,10
